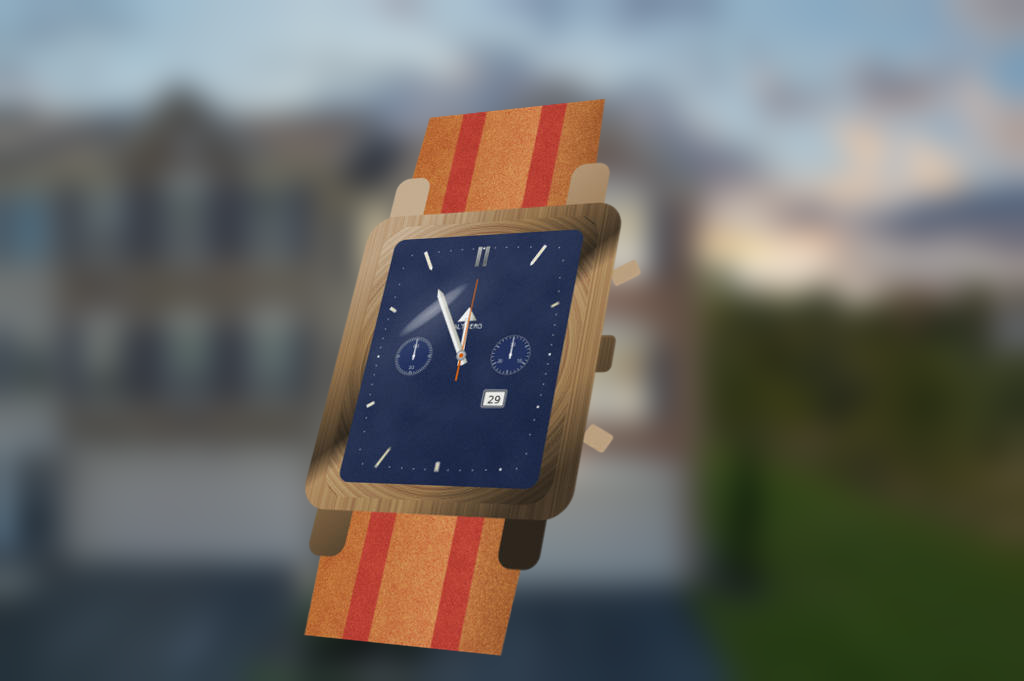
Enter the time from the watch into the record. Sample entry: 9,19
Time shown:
11,55
